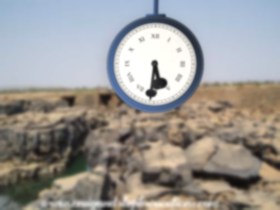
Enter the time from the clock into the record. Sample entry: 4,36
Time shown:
5,31
